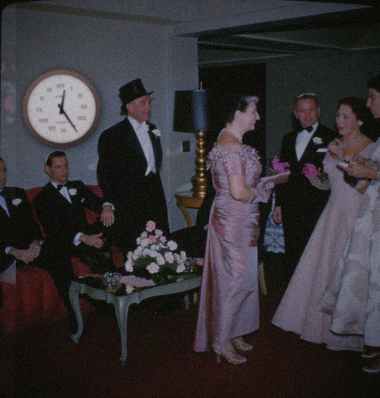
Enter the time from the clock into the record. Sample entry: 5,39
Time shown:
12,25
